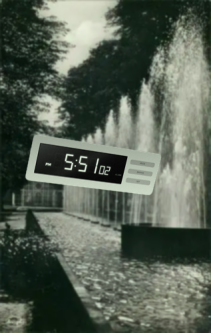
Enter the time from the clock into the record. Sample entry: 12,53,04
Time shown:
5,51,02
